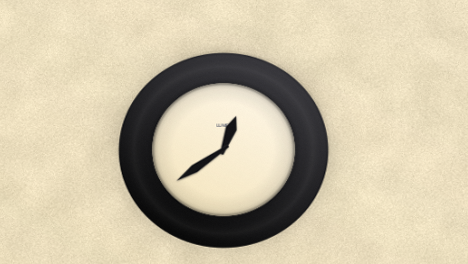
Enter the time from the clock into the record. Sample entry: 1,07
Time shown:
12,39
